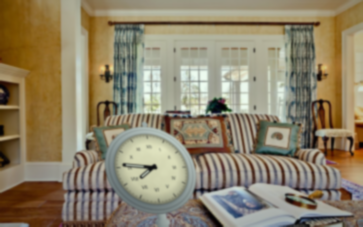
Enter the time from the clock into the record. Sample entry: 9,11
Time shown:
7,46
